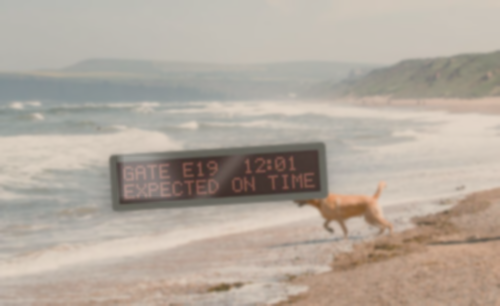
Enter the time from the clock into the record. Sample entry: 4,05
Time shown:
12,01
